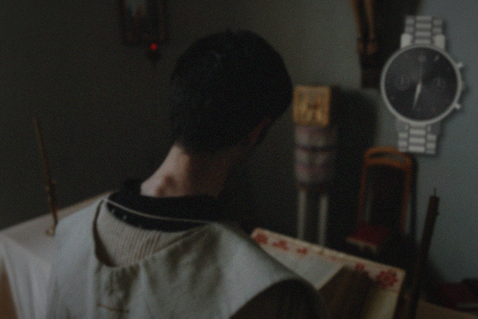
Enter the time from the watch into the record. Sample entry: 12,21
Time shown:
6,32
